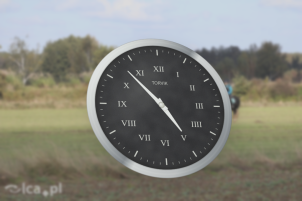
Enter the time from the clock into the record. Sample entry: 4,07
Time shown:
4,53
